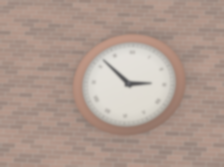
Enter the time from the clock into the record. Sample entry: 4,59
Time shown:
2,52
